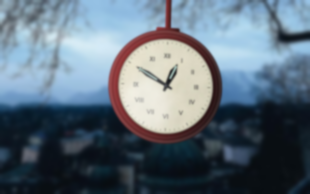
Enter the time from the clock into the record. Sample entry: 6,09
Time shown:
12,50
